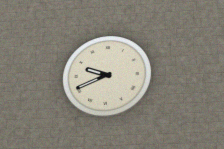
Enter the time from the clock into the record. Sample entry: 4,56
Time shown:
9,41
